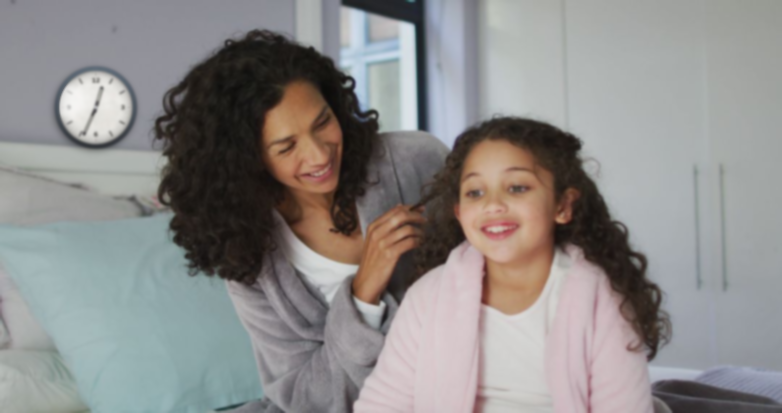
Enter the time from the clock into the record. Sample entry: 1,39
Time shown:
12,34
